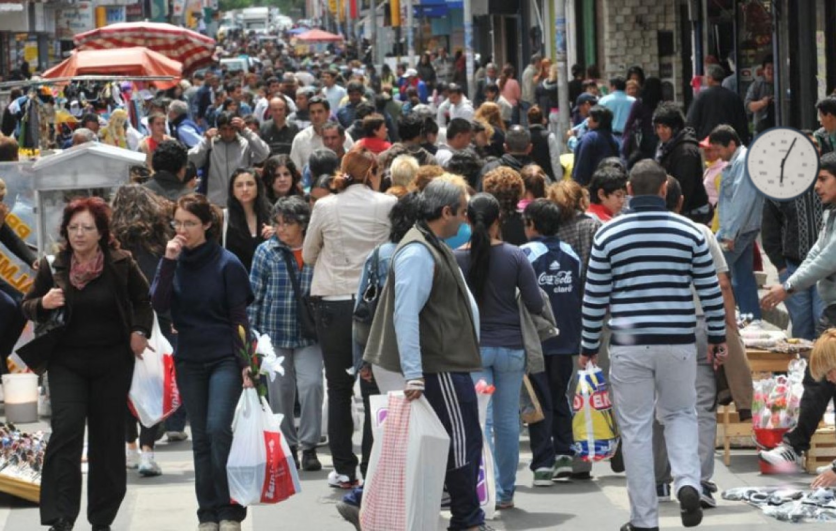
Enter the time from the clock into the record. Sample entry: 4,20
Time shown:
6,04
